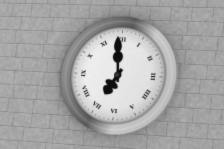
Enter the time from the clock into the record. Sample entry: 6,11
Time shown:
6,59
